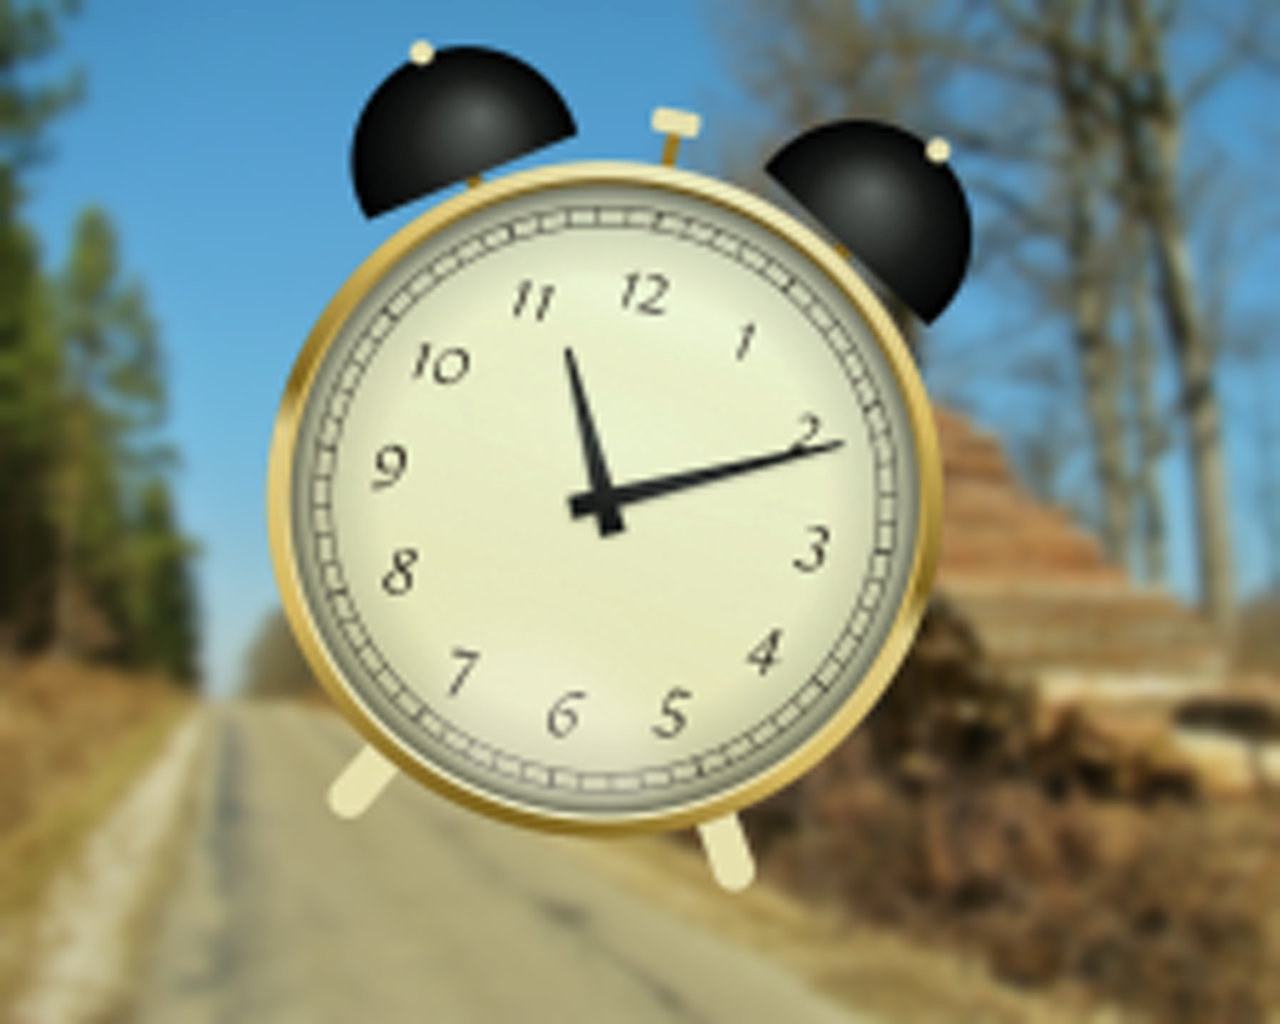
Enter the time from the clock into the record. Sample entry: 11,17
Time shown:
11,11
